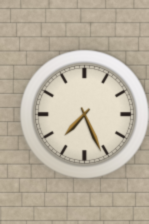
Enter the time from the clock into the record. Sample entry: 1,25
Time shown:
7,26
